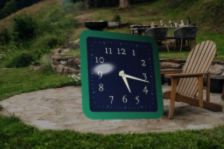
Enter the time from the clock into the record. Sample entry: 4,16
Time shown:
5,17
